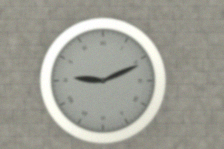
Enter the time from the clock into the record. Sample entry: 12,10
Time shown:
9,11
